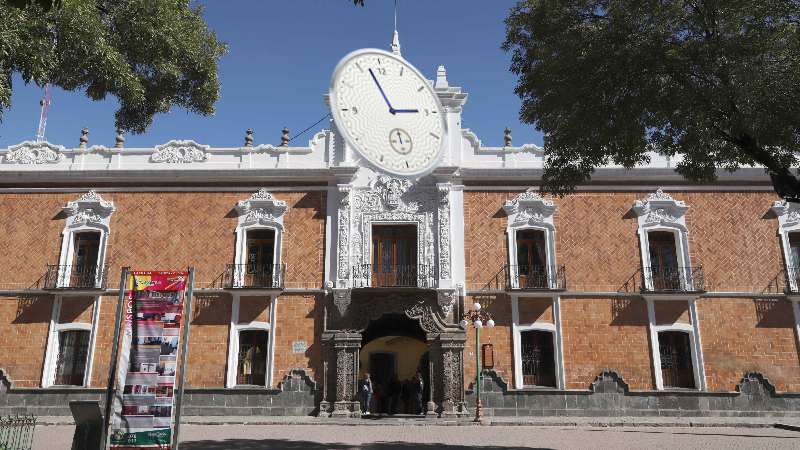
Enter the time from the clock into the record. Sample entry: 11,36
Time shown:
2,57
